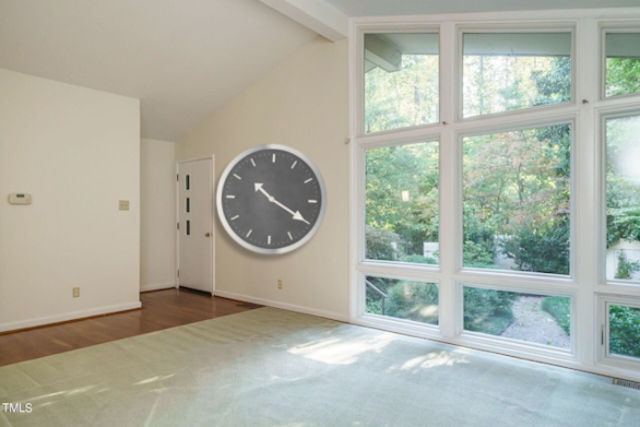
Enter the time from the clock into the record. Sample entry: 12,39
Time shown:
10,20
